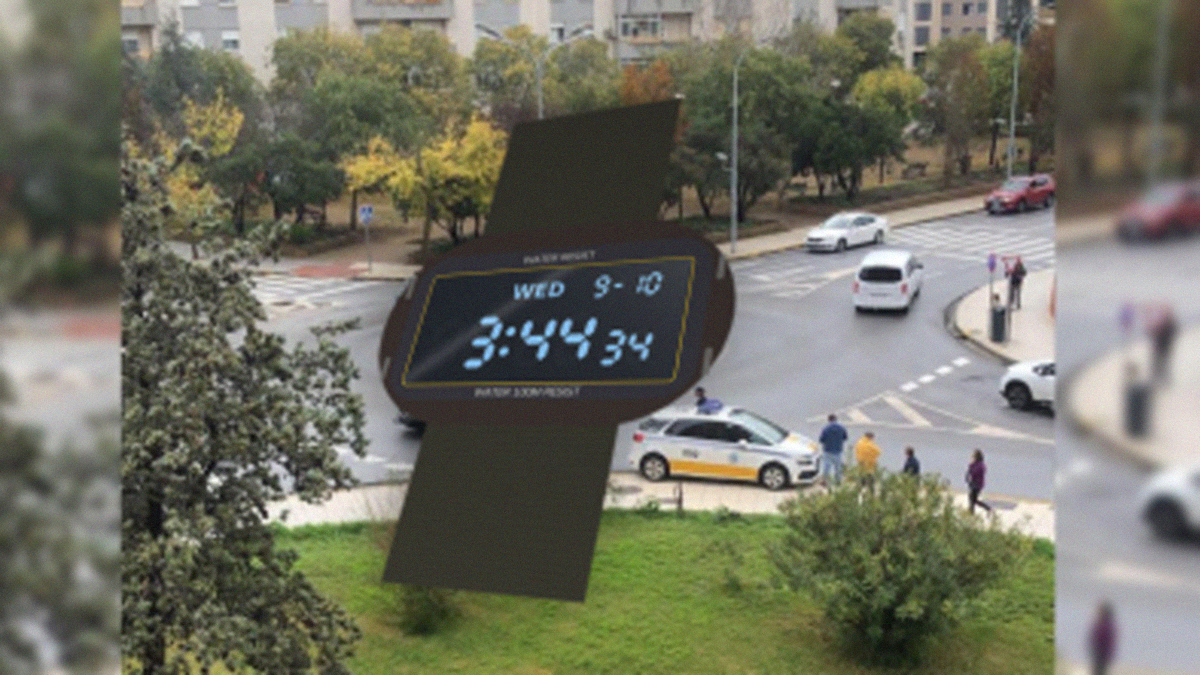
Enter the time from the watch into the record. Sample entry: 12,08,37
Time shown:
3,44,34
